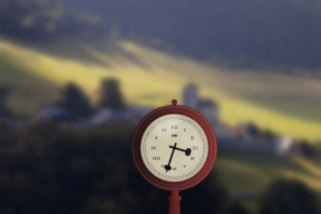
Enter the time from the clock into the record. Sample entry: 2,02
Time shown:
3,33
